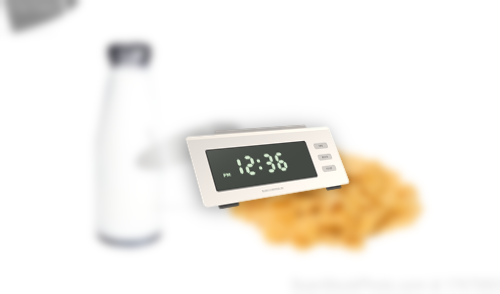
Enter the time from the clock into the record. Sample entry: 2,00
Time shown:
12,36
